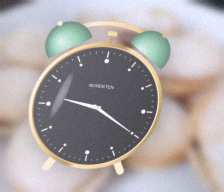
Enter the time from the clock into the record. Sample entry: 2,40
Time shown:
9,20
